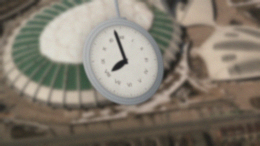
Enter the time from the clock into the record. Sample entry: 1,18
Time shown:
7,58
